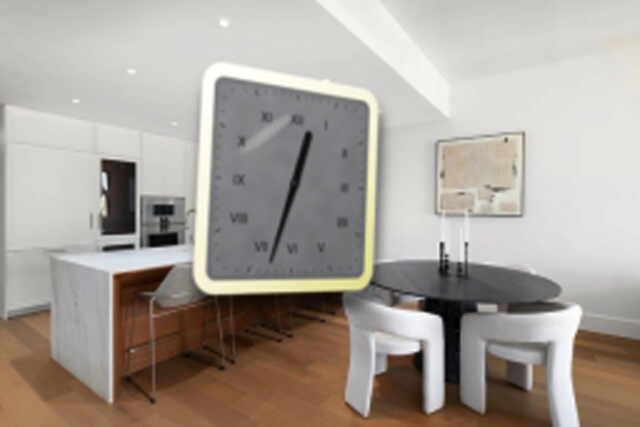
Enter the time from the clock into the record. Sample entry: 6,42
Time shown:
12,33
